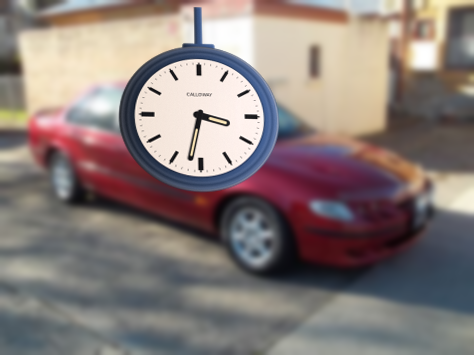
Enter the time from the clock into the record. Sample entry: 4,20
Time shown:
3,32
